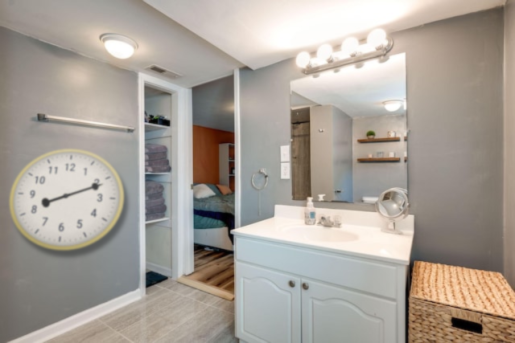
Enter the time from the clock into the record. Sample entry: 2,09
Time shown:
8,11
